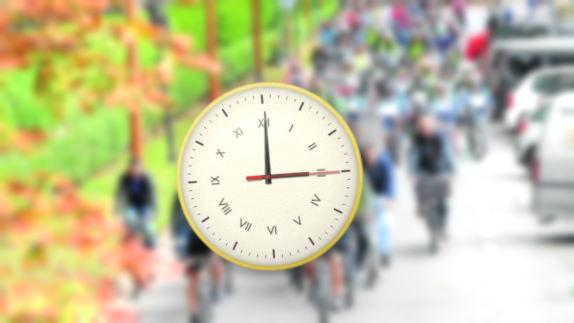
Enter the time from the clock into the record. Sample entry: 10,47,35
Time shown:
3,00,15
